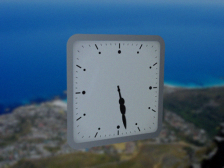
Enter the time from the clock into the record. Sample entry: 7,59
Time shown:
5,28
